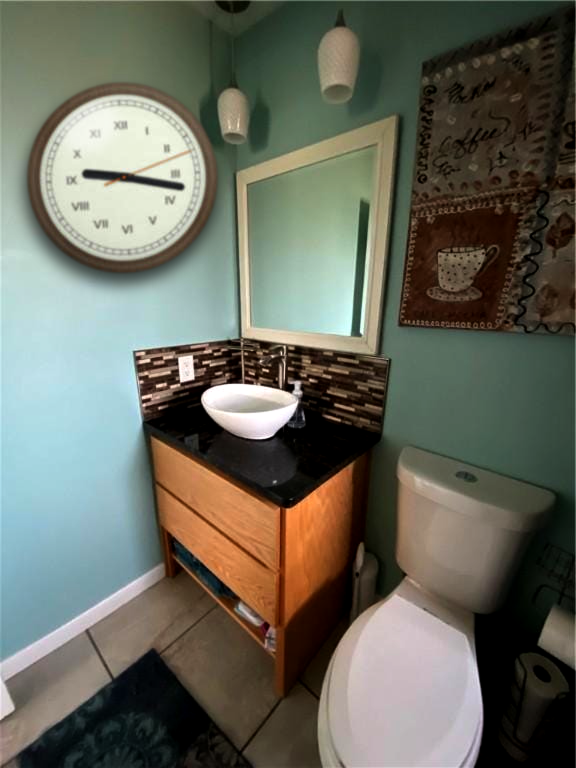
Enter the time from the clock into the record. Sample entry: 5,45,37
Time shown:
9,17,12
